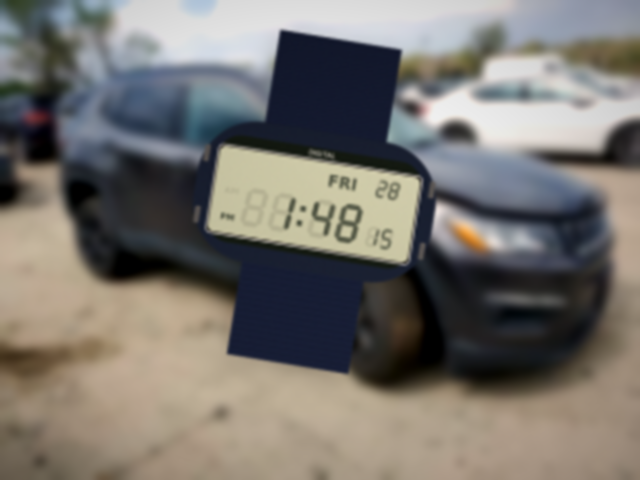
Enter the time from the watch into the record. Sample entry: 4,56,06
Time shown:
1,48,15
